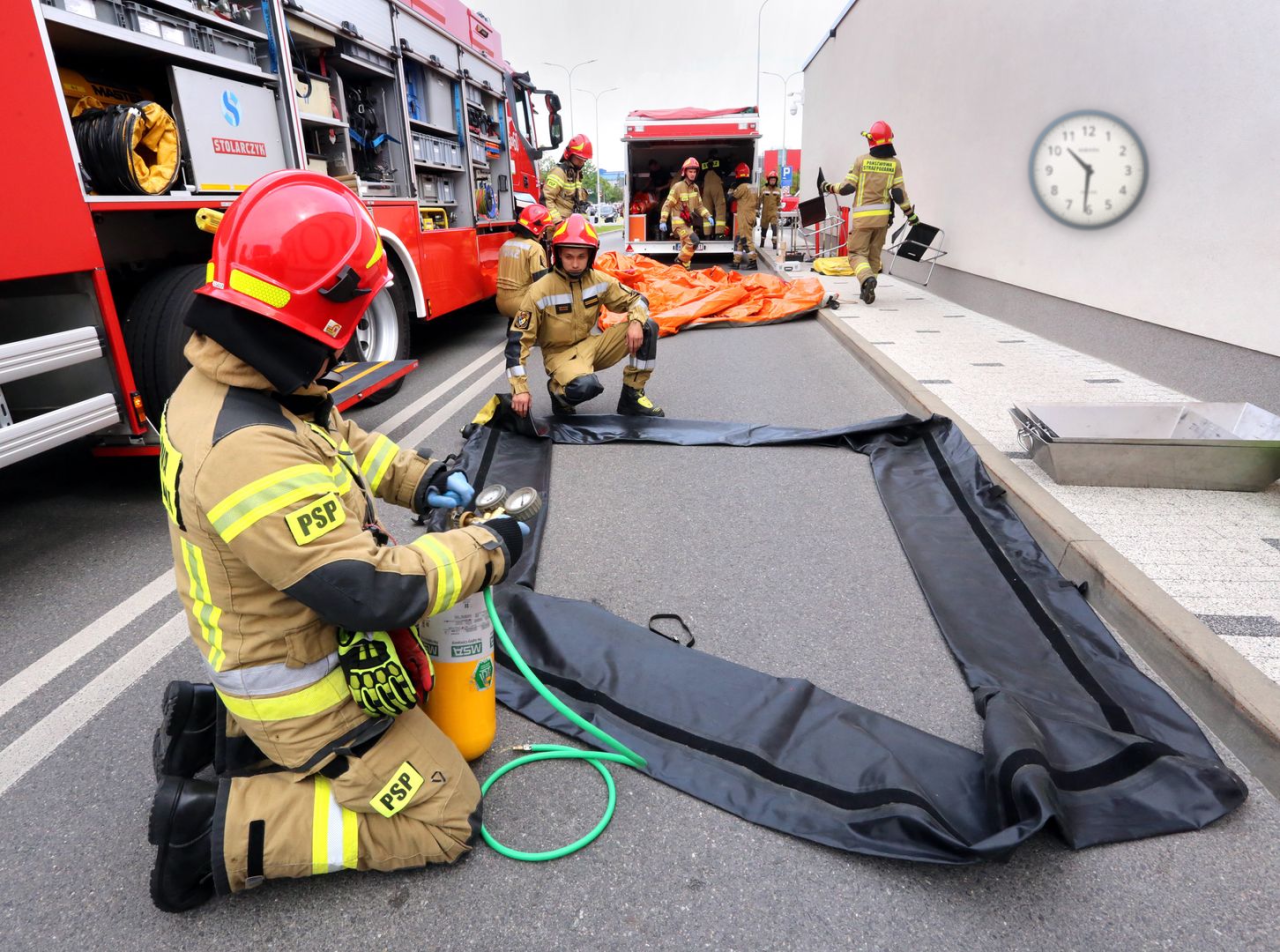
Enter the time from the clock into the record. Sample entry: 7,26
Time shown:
10,31
